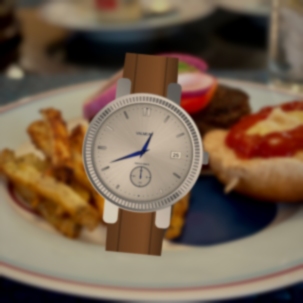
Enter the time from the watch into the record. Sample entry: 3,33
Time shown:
12,41
